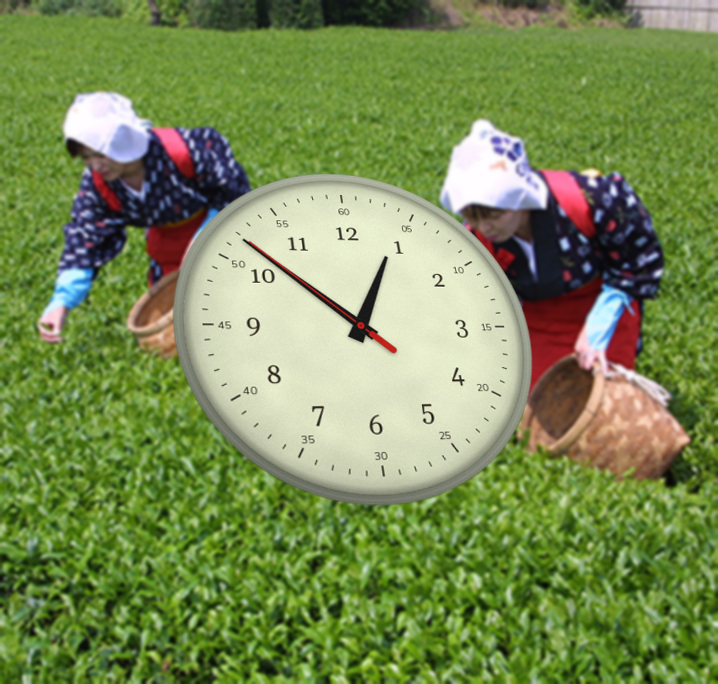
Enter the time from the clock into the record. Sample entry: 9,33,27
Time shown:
12,51,52
